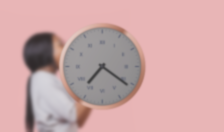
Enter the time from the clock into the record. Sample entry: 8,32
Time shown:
7,21
